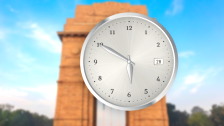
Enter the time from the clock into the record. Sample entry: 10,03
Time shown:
5,50
